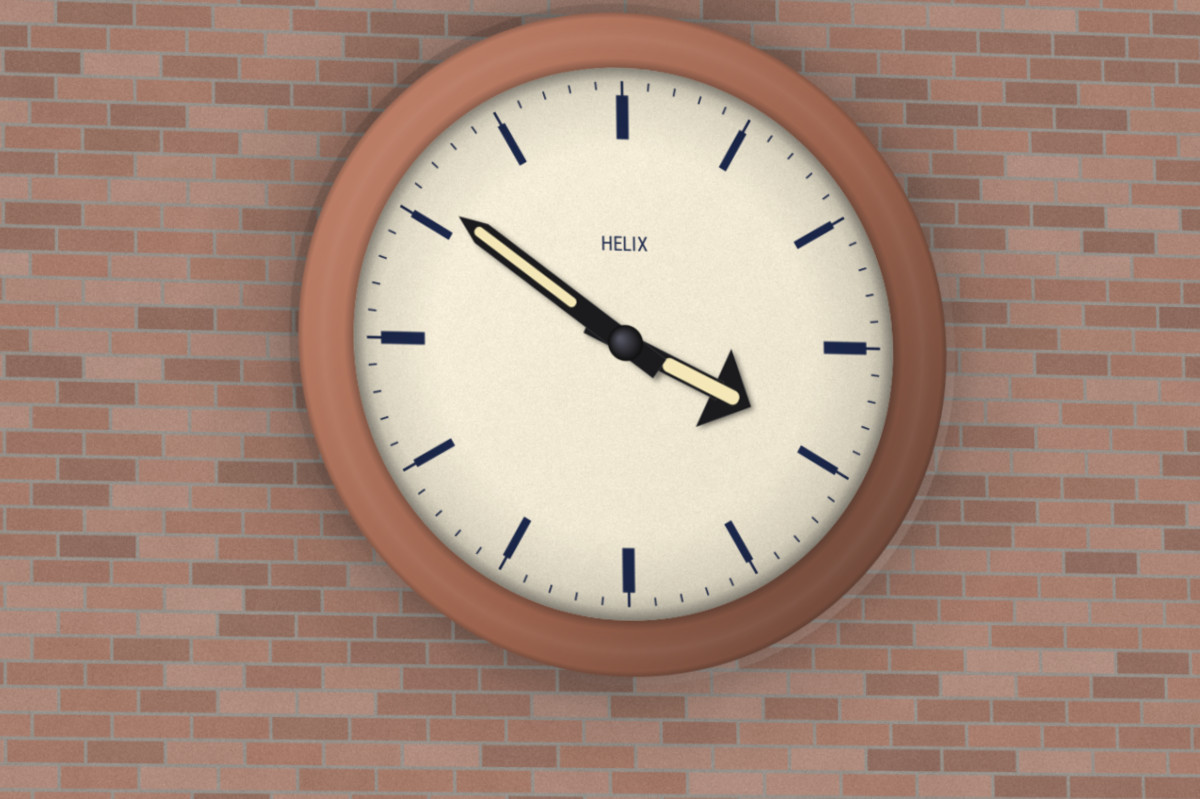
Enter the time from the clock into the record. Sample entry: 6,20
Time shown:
3,51
